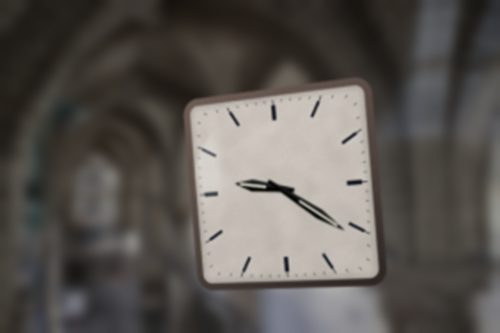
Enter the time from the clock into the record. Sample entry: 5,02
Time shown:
9,21
